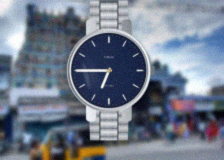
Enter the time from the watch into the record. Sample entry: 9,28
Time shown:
6,45
